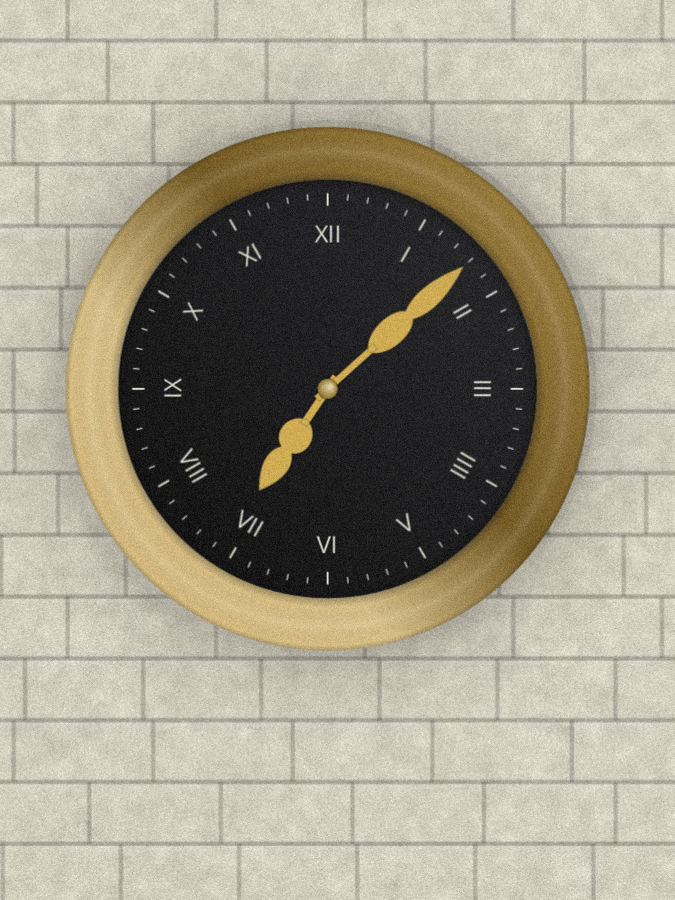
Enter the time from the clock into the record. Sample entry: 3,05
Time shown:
7,08
